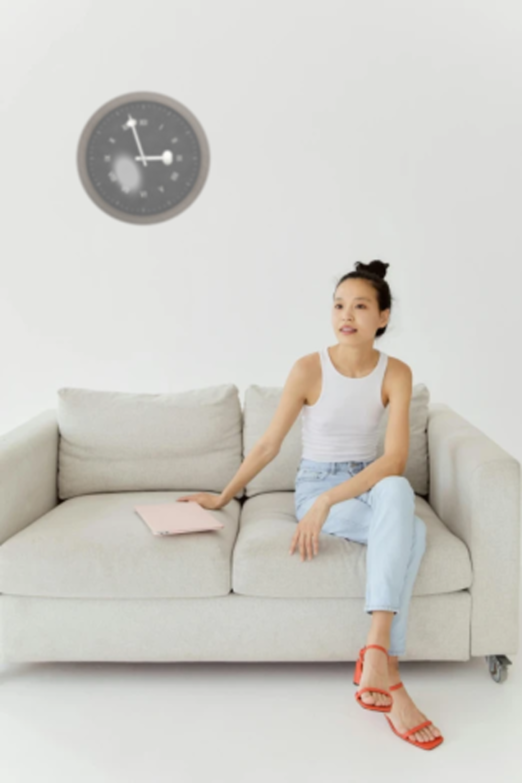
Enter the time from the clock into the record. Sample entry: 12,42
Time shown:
2,57
